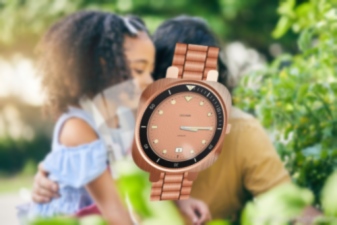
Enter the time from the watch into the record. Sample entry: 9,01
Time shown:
3,15
